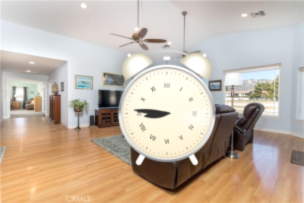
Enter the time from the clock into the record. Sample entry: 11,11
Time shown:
8,46
